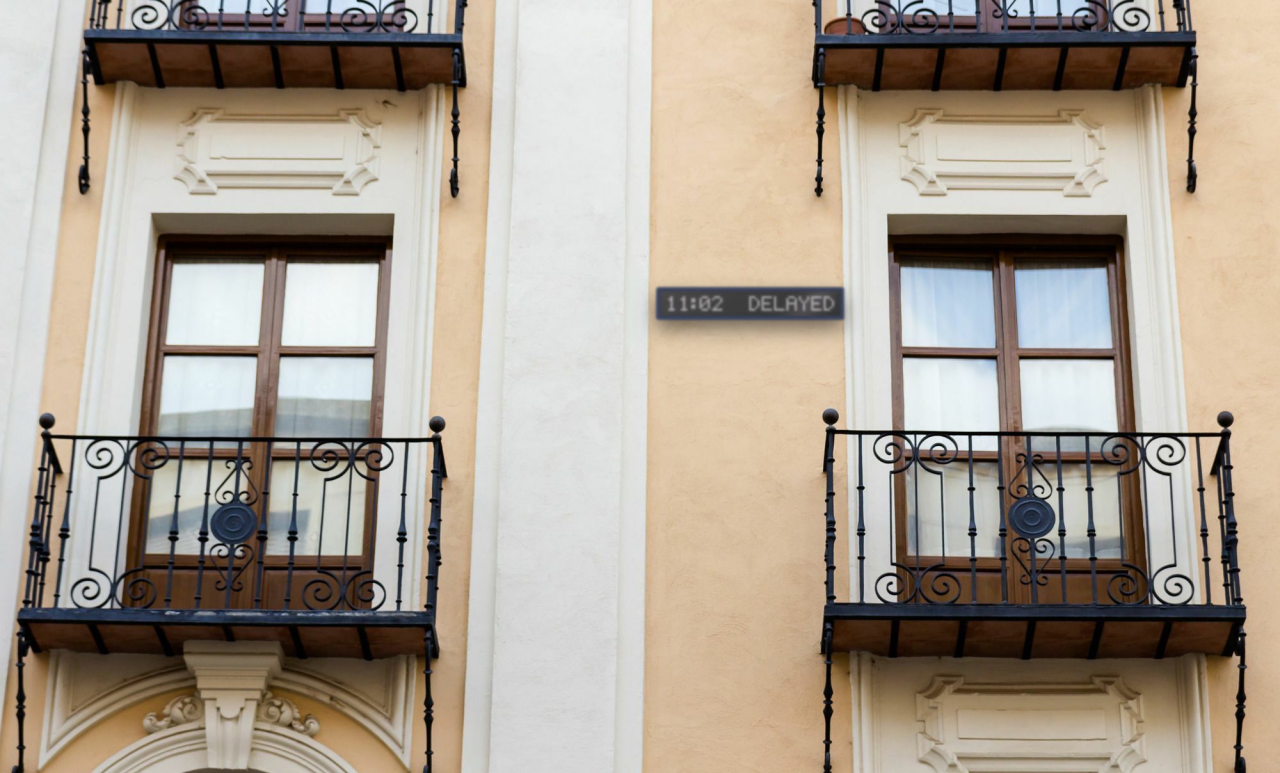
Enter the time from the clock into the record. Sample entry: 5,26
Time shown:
11,02
